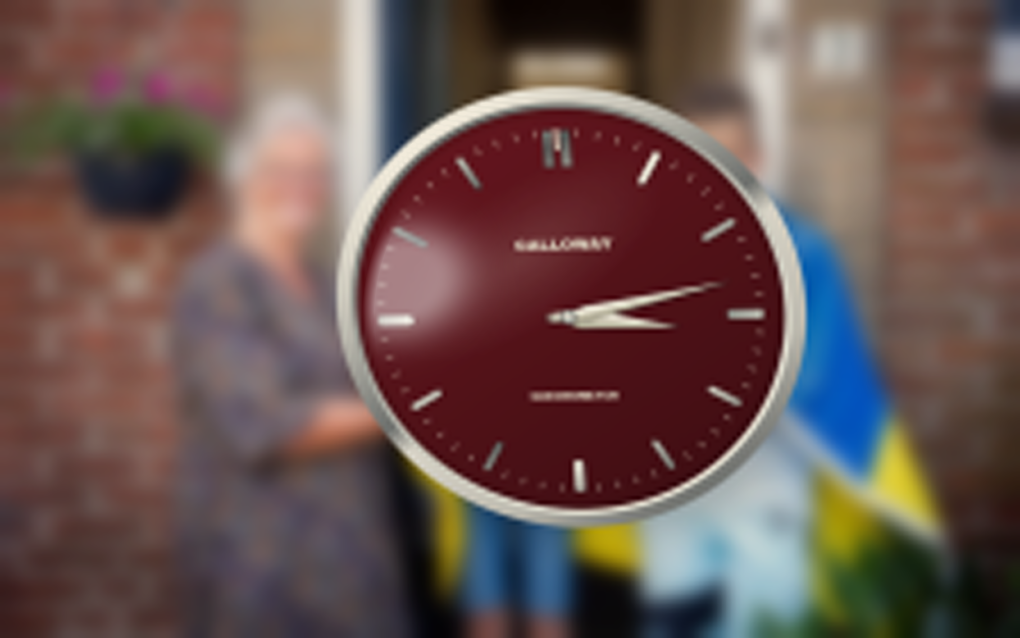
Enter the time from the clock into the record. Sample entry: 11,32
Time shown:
3,13
